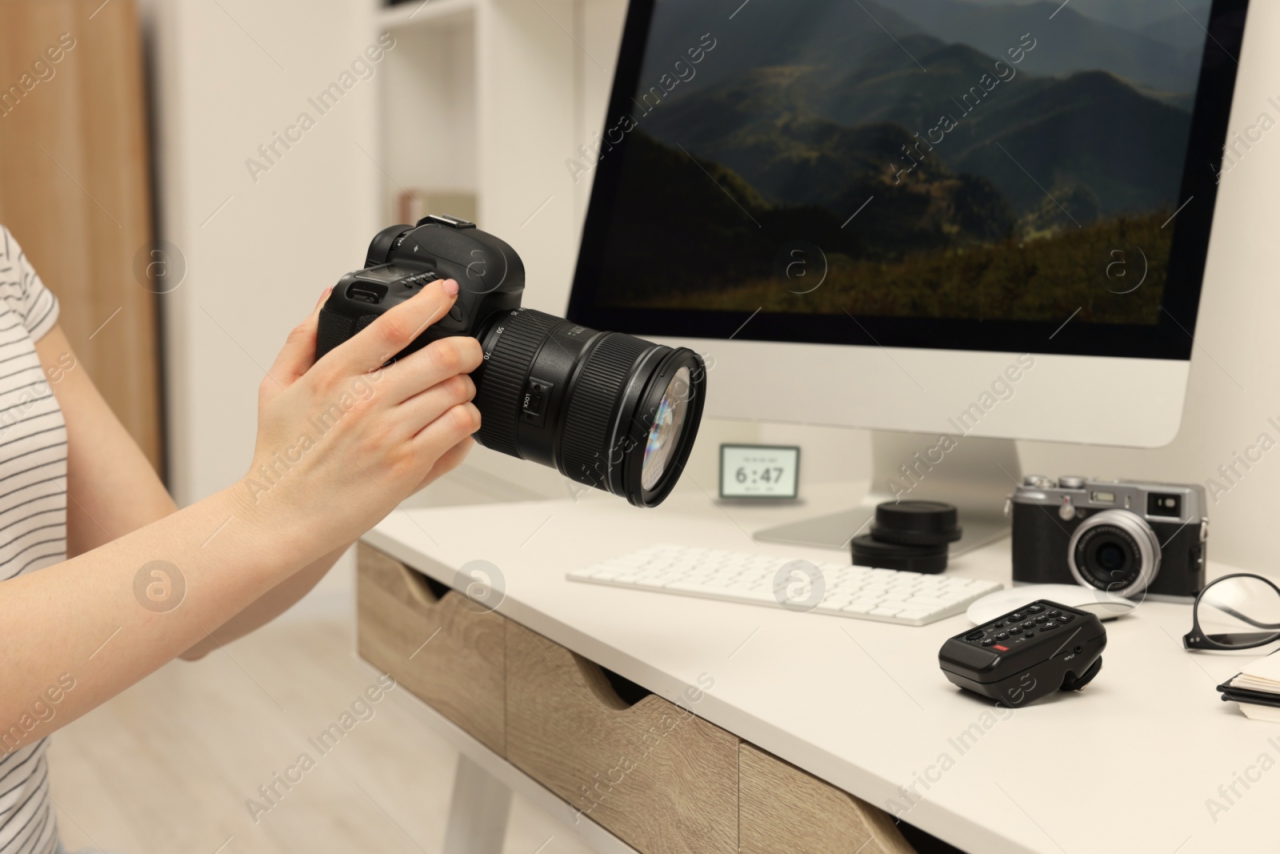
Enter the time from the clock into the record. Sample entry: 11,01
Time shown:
6,47
